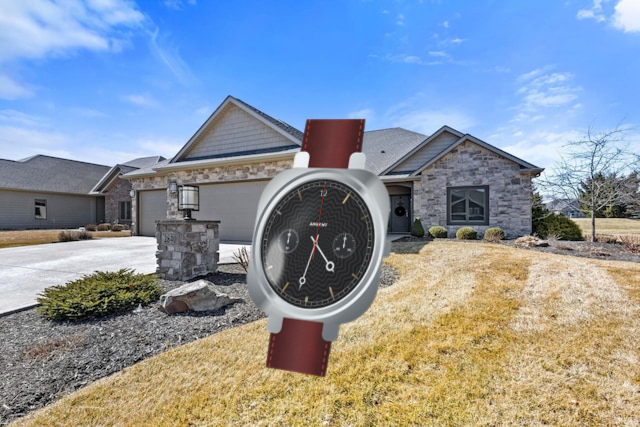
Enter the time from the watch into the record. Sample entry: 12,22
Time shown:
4,32
